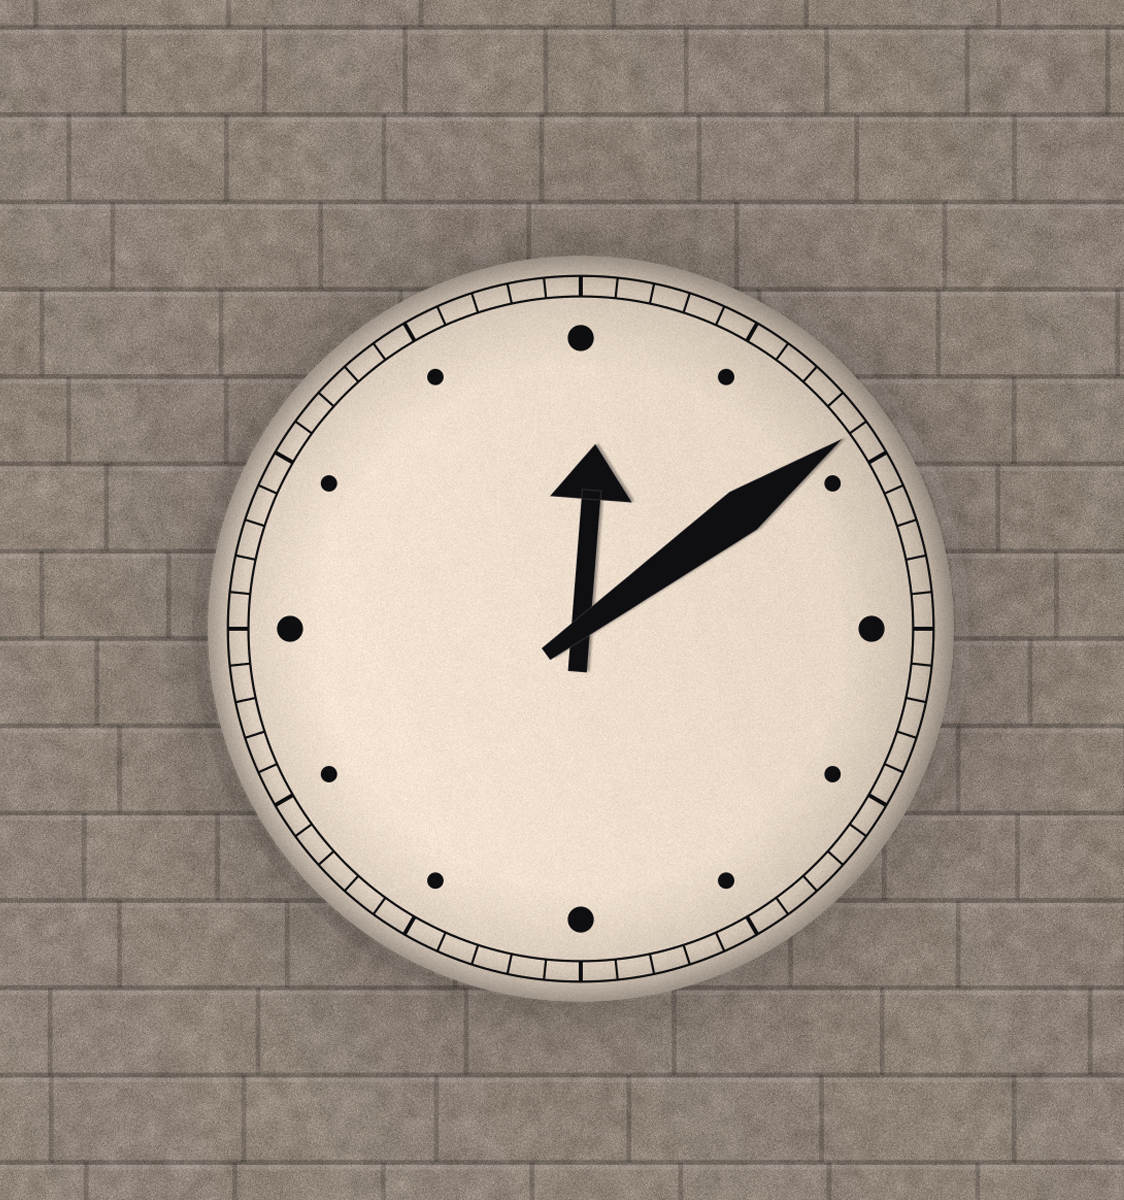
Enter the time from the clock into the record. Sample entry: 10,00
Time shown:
12,09
